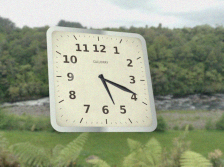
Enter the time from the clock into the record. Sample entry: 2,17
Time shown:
5,19
